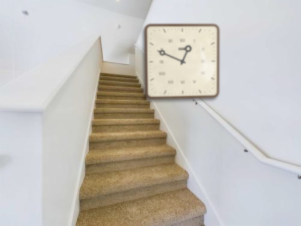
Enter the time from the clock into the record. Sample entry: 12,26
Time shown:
12,49
